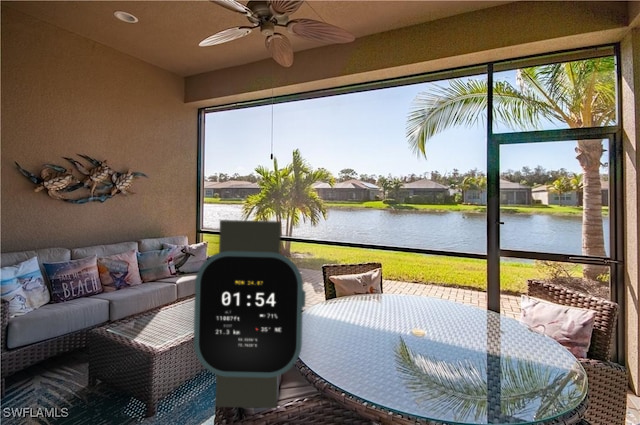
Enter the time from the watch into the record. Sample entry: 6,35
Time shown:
1,54
